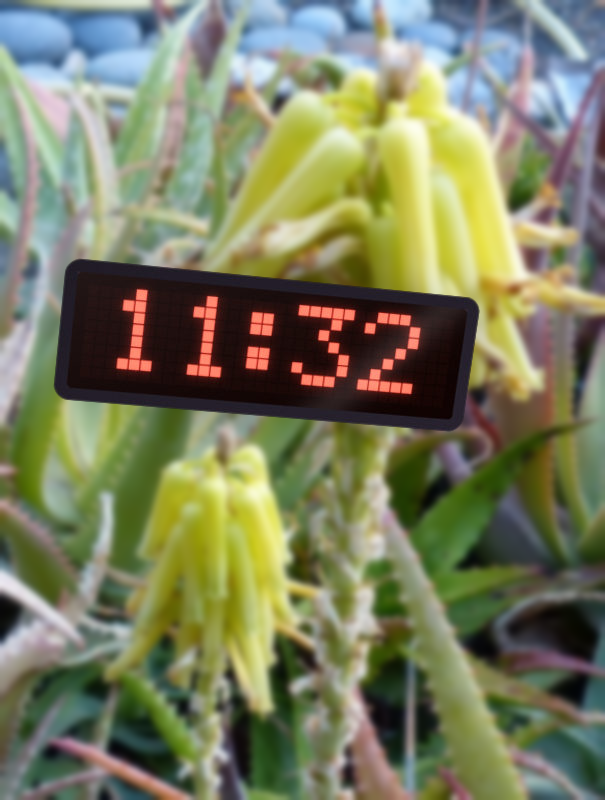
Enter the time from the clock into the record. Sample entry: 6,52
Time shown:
11,32
